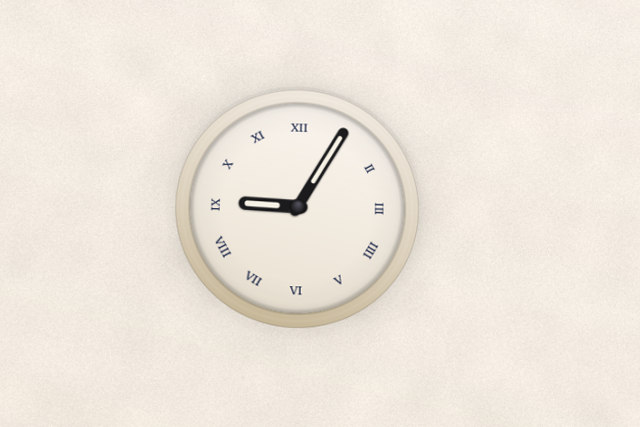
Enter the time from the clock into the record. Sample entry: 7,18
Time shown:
9,05
